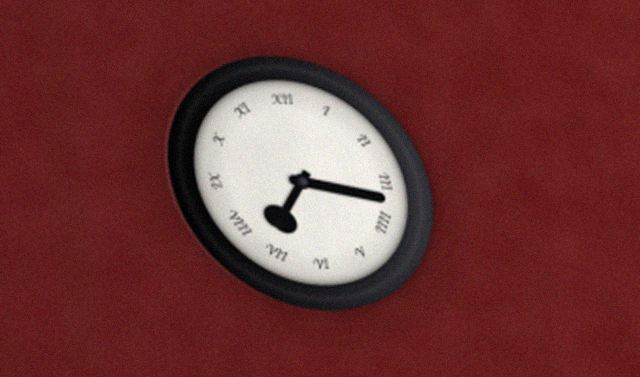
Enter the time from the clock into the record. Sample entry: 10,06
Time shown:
7,17
